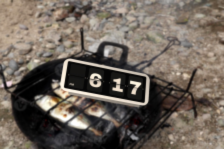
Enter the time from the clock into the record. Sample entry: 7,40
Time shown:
6,17
